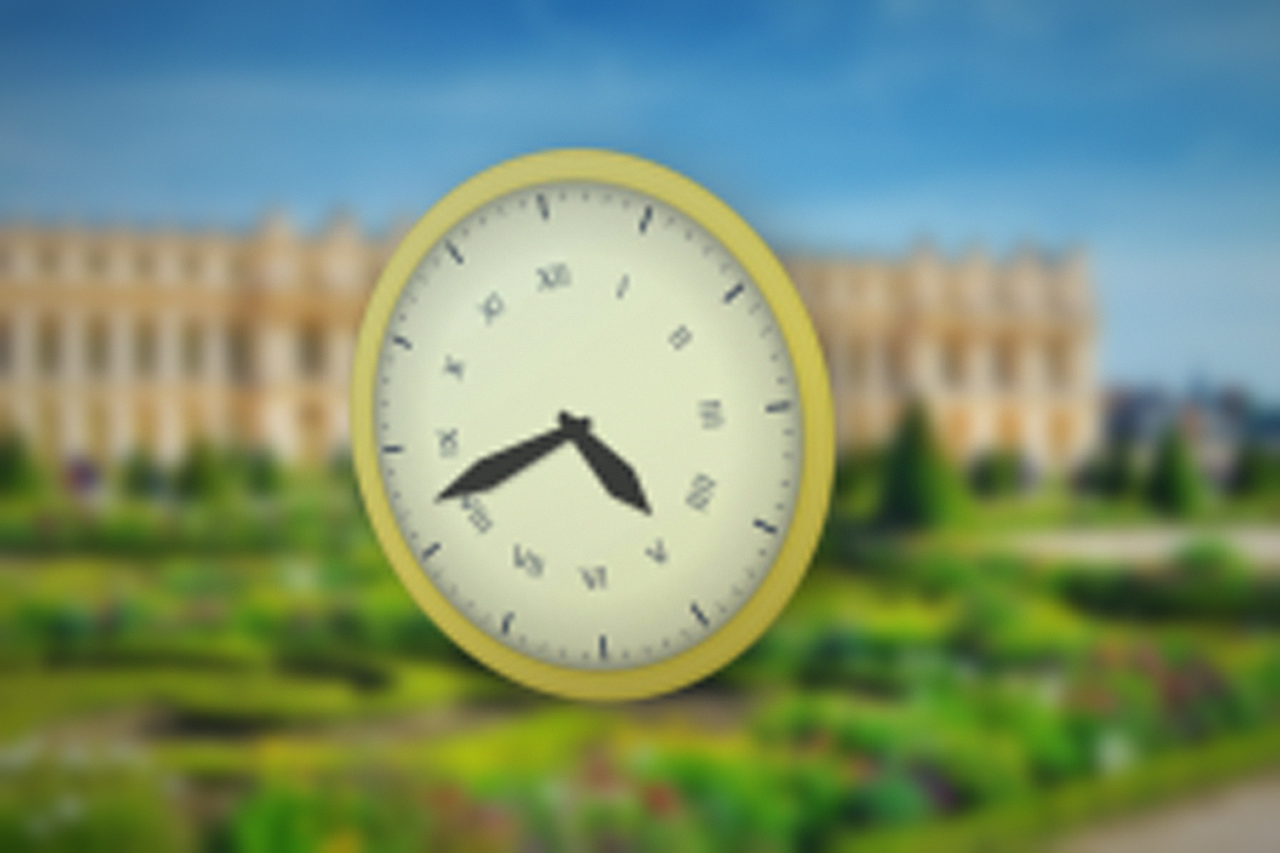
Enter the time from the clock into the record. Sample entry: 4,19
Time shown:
4,42
